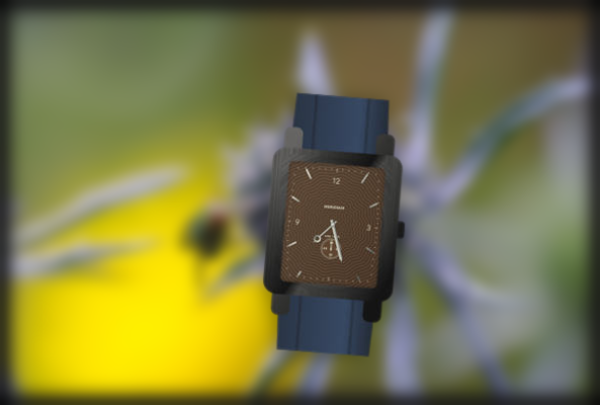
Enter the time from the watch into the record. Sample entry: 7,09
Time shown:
7,27
